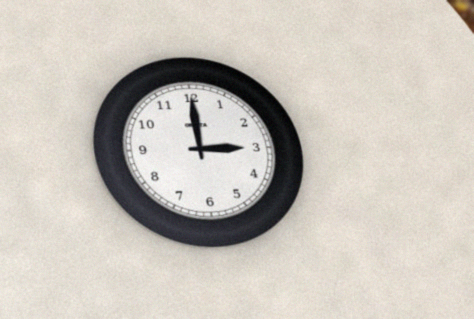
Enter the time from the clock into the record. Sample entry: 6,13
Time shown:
3,00
